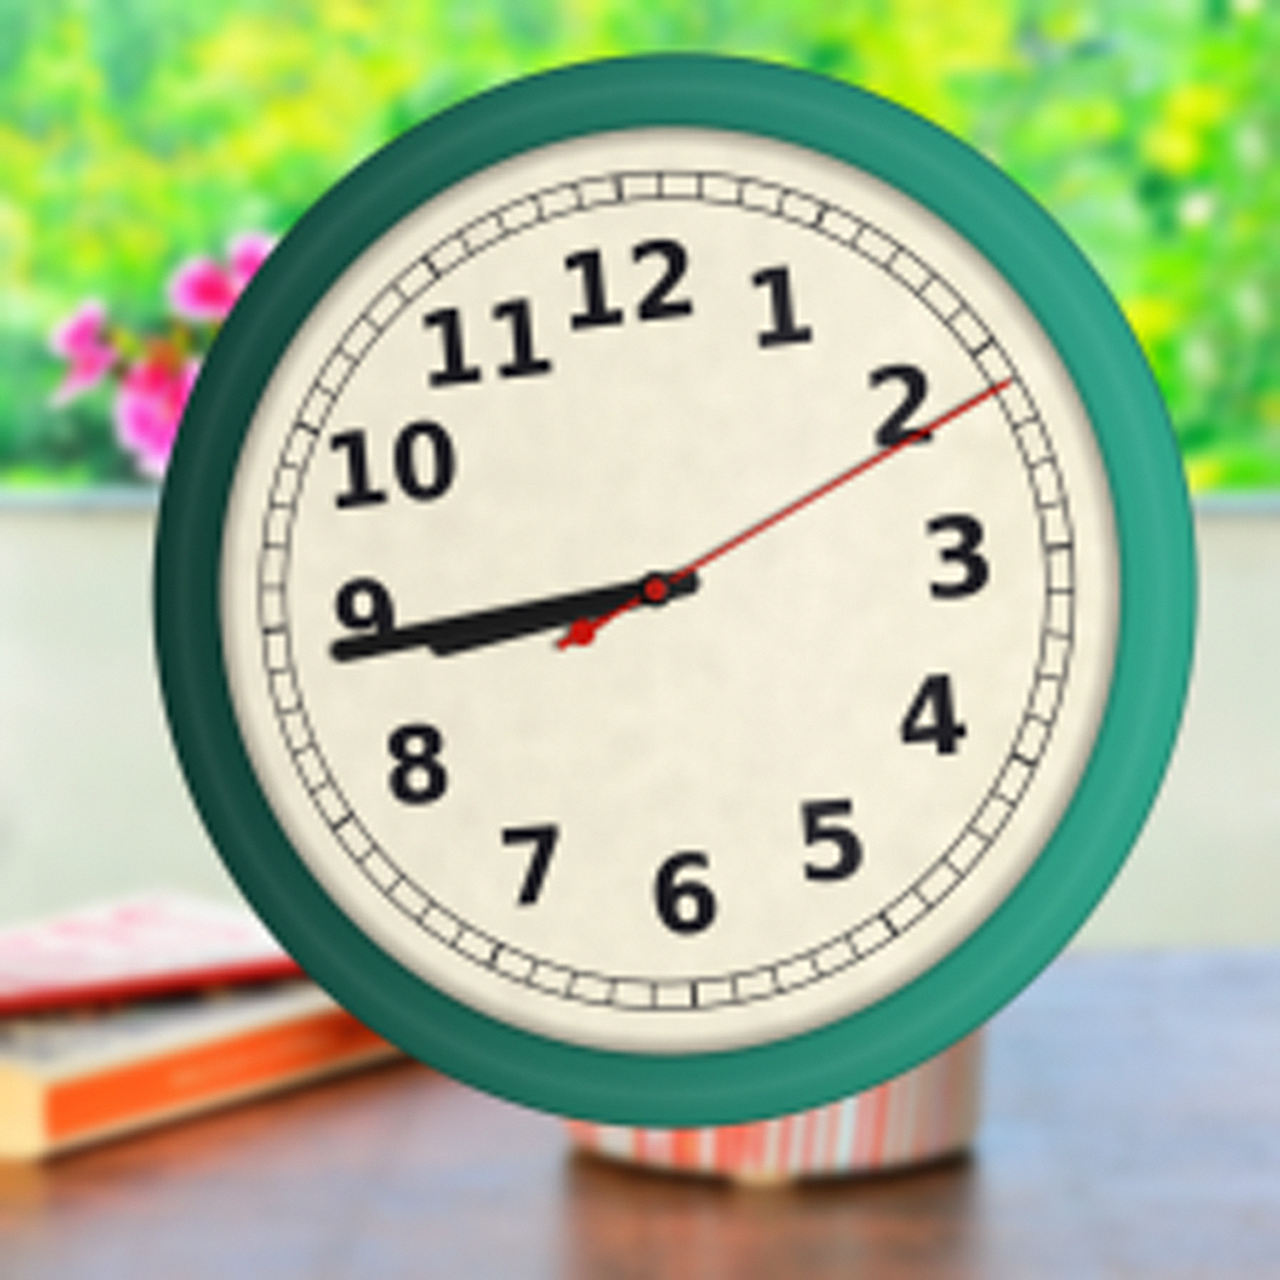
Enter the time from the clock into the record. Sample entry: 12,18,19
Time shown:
8,44,11
